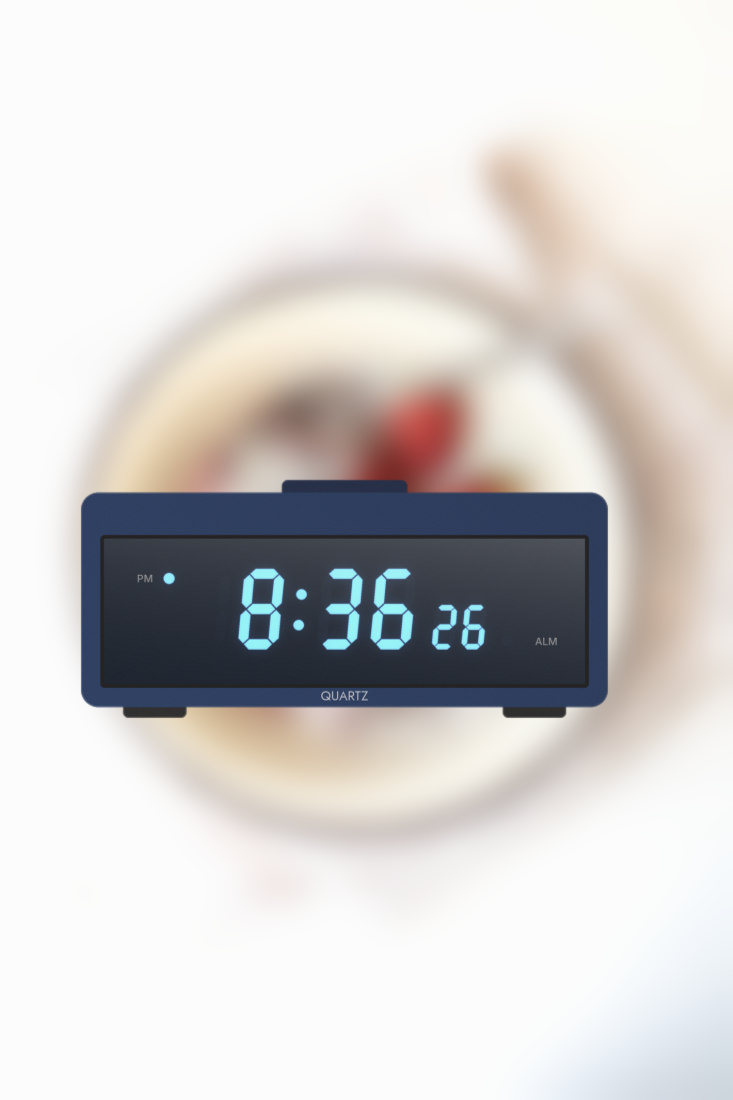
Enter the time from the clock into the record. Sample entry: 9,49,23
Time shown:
8,36,26
